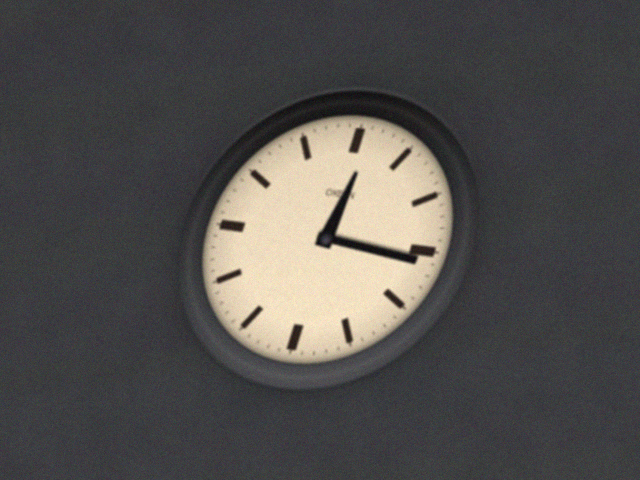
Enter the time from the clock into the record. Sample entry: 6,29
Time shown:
12,16
